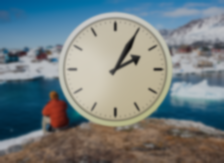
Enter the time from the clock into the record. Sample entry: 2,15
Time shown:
2,05
